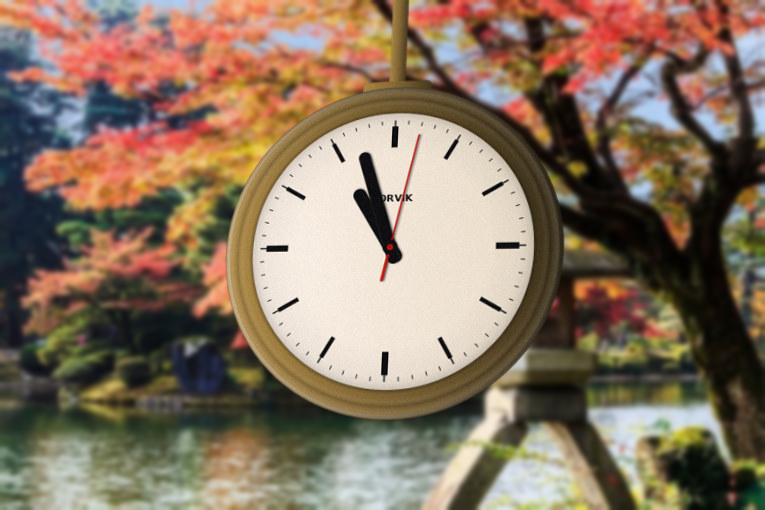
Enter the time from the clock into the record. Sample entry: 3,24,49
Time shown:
10,57,02
